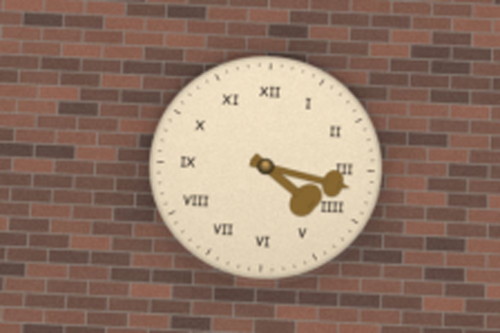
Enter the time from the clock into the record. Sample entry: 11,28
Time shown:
4,17
